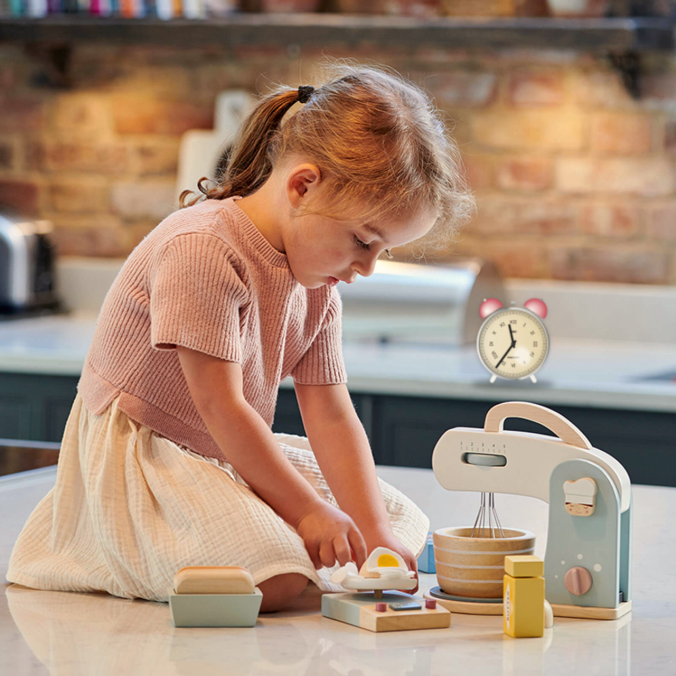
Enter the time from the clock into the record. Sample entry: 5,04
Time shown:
11,36
